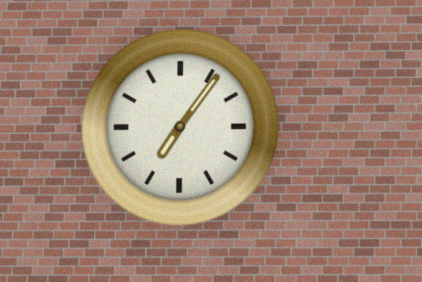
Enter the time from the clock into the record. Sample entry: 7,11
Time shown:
7,06
